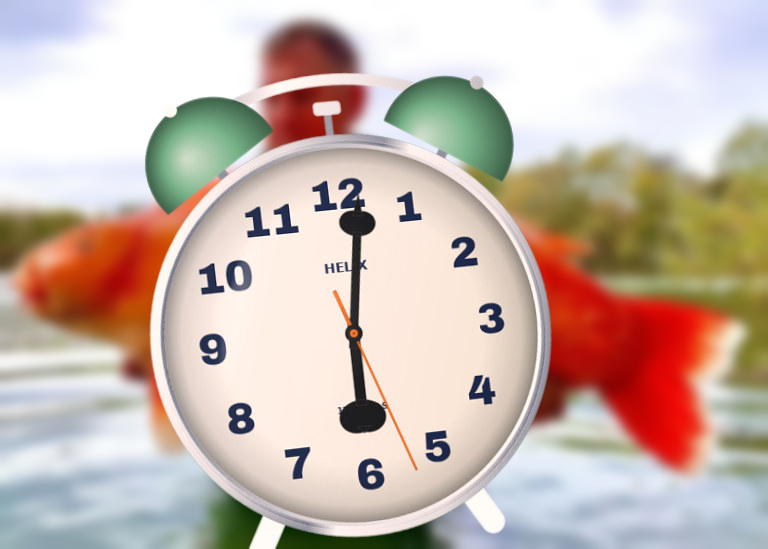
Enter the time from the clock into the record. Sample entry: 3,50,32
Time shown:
6,01,27
